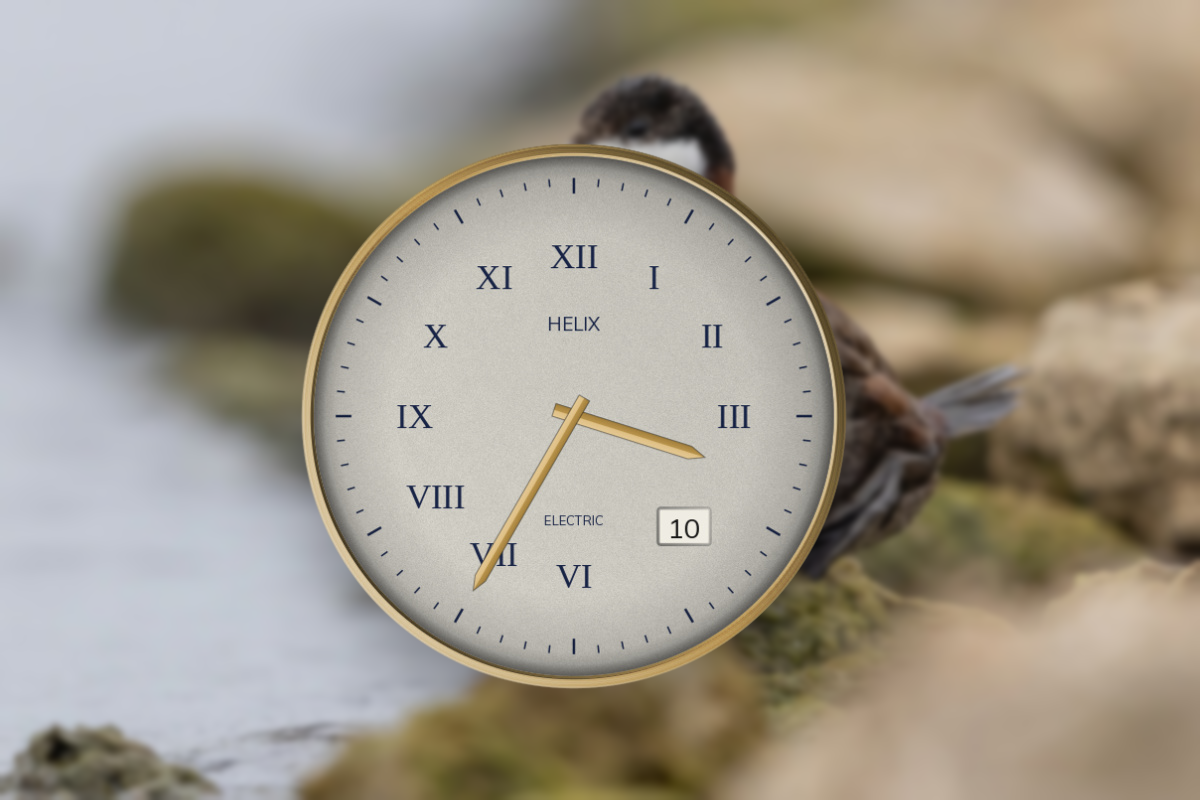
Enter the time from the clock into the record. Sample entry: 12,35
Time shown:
3,35
